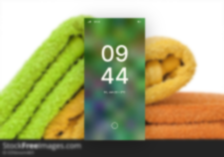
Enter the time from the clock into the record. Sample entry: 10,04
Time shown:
9,44
